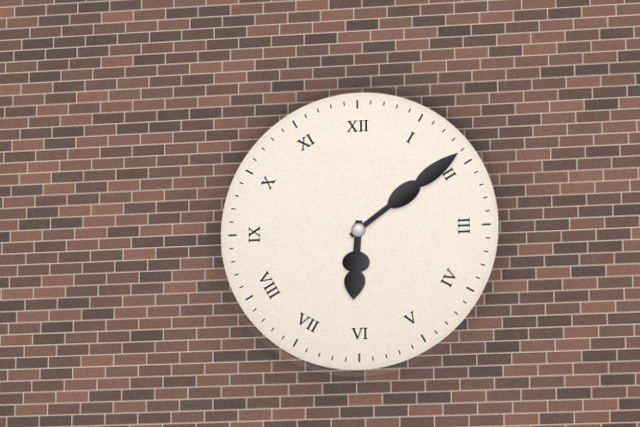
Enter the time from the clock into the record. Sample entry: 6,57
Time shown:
6,09
